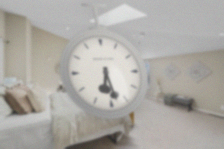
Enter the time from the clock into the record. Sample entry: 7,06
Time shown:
6,28
